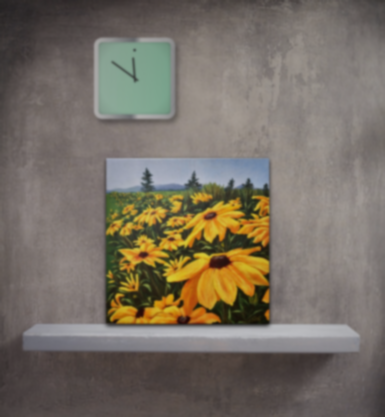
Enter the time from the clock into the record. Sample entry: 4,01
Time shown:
11,51
